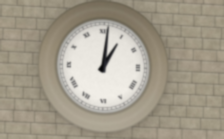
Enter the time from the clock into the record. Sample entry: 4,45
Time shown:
1,01
